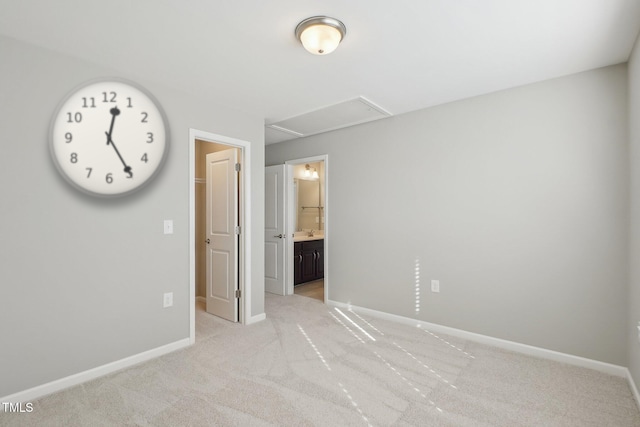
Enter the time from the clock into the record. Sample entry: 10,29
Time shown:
12,25
